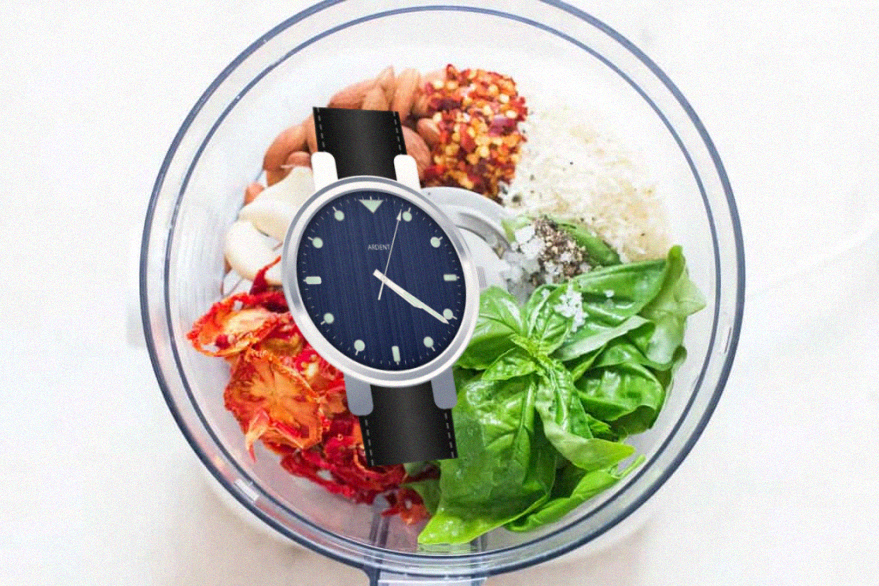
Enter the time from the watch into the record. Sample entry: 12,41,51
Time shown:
4,21,04
